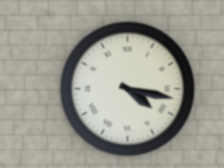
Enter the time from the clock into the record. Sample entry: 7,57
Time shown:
4,17
